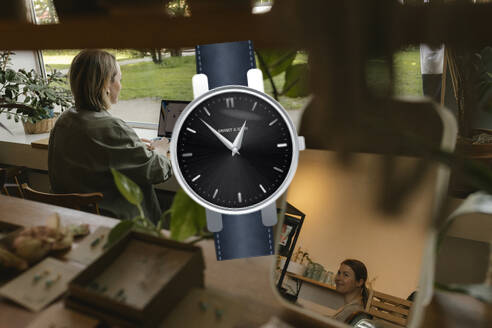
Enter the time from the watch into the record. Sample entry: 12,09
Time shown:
12,53
